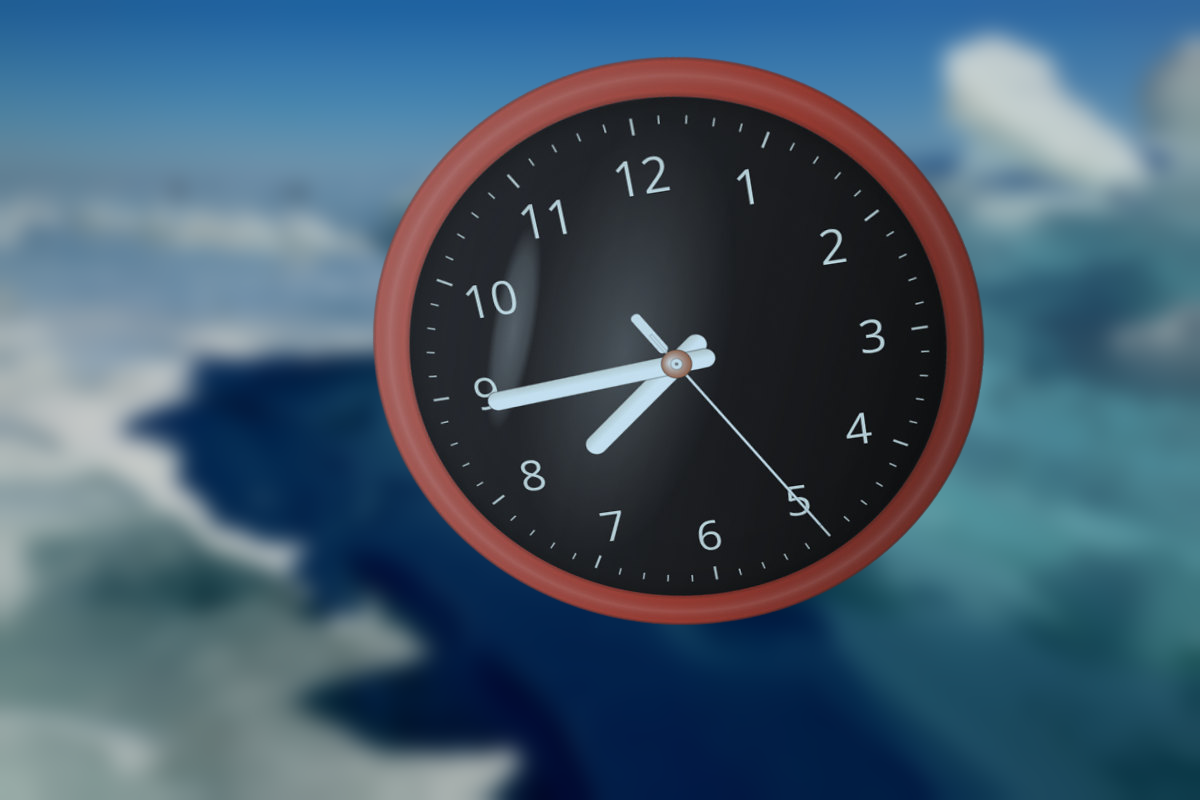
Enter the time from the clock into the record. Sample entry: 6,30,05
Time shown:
7,44,25
